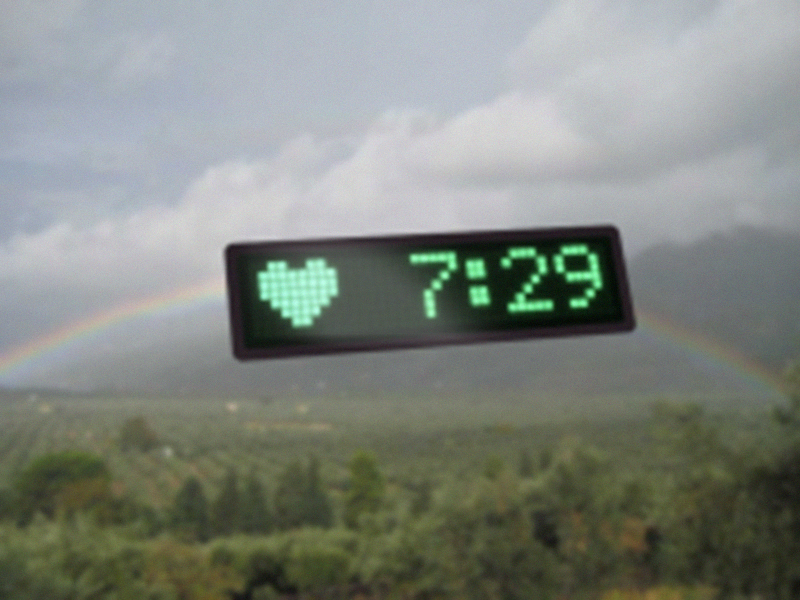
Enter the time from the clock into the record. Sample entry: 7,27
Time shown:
7,29
